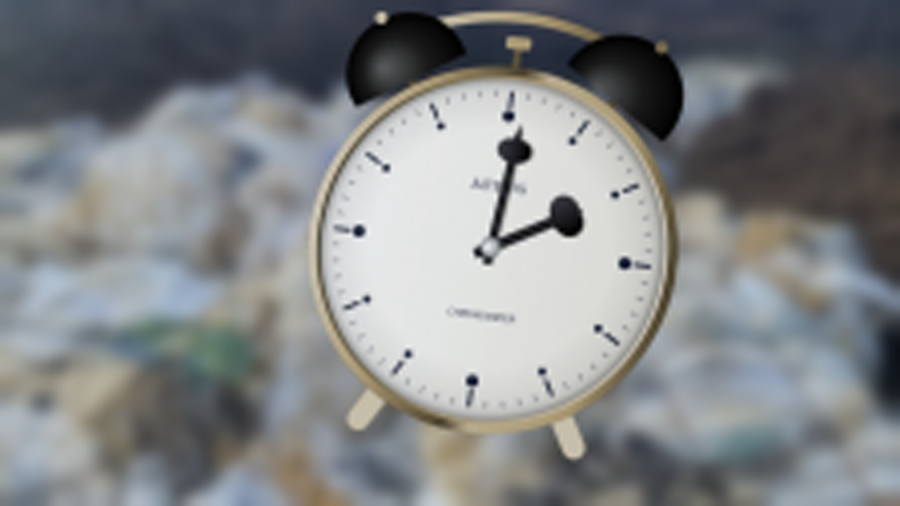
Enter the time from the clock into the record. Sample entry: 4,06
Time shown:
2,01
